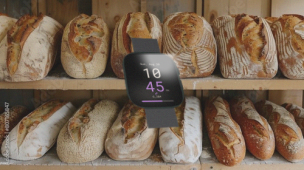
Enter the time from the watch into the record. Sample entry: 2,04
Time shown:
10,45
